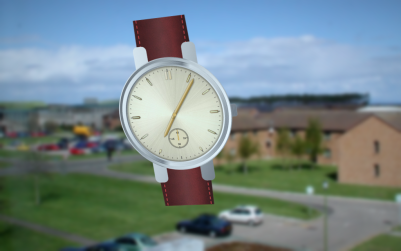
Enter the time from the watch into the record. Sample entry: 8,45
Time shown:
7,06
